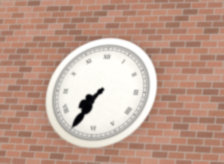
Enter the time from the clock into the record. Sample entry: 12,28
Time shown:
7,35
